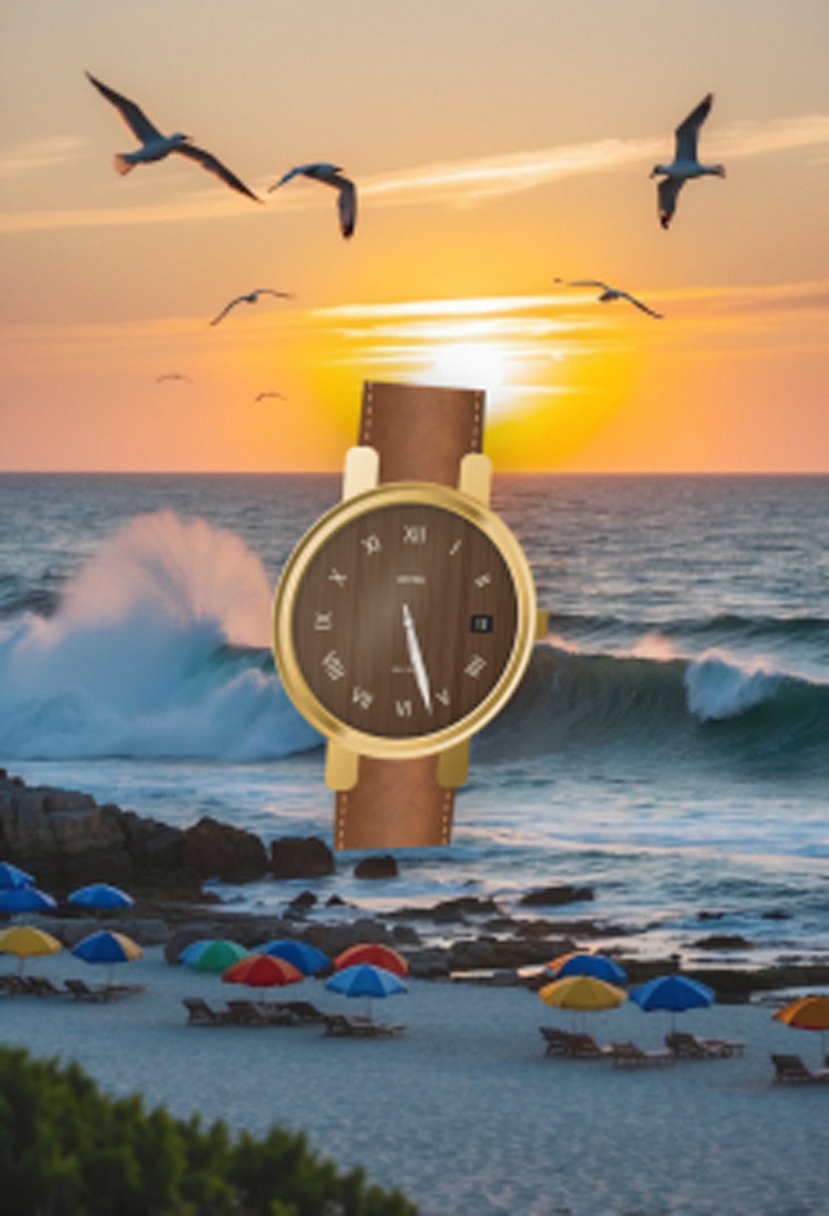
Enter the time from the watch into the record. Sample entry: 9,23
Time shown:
5,27
